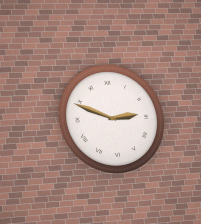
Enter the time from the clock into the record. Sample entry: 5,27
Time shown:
2,49
